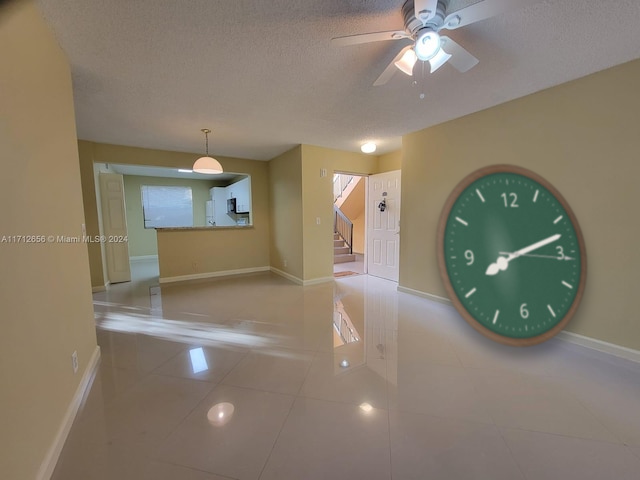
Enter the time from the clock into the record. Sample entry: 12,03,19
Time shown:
8,12,16
